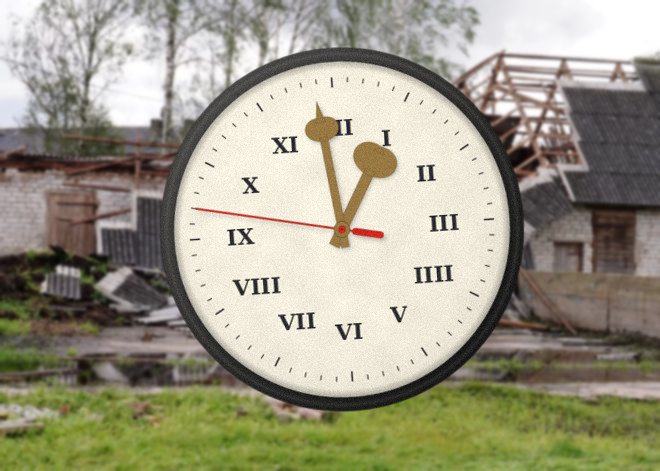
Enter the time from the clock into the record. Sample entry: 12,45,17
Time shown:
12,58,47
